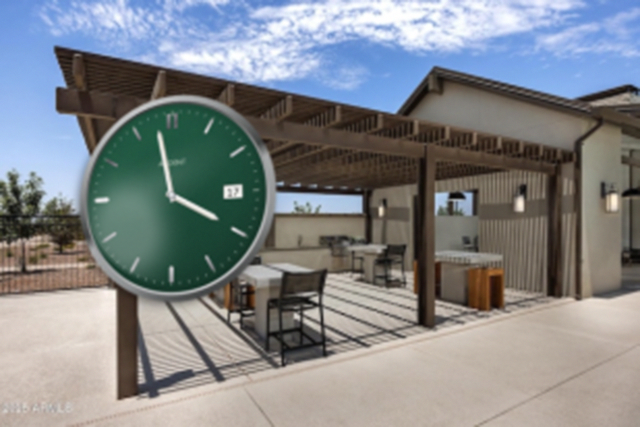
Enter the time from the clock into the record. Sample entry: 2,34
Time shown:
3,58
